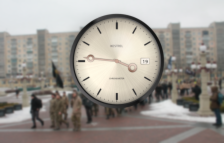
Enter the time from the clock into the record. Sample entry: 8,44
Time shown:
3,46
